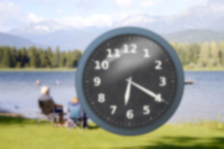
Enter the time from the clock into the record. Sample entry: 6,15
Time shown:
6,20
